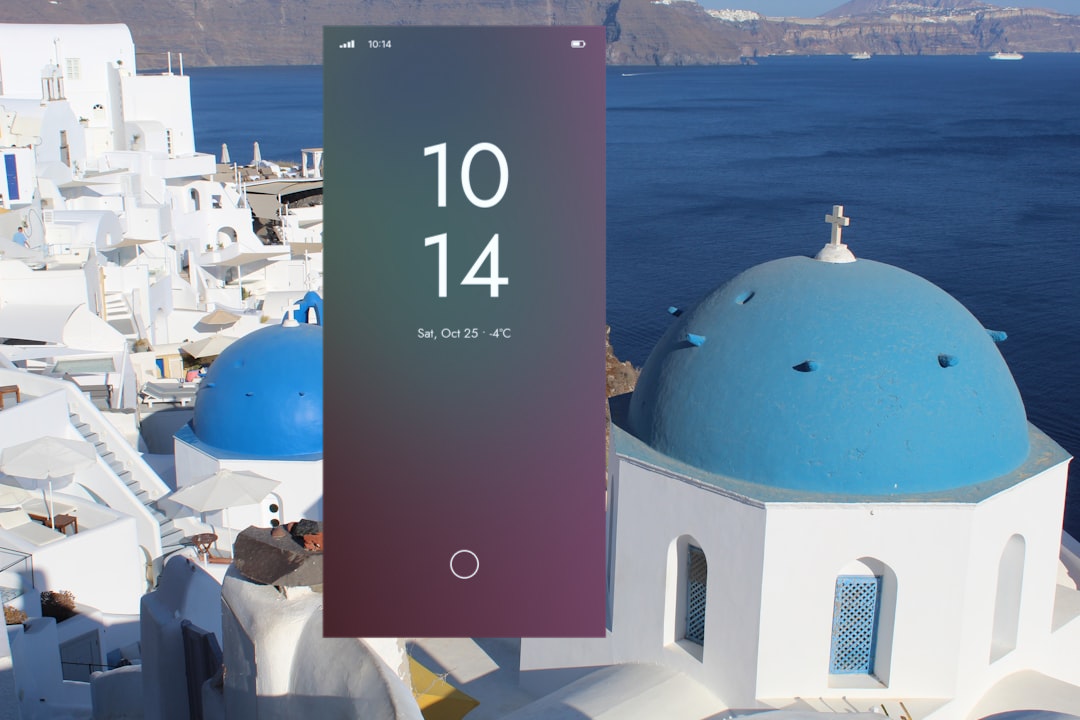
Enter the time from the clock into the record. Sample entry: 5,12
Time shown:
10,14
